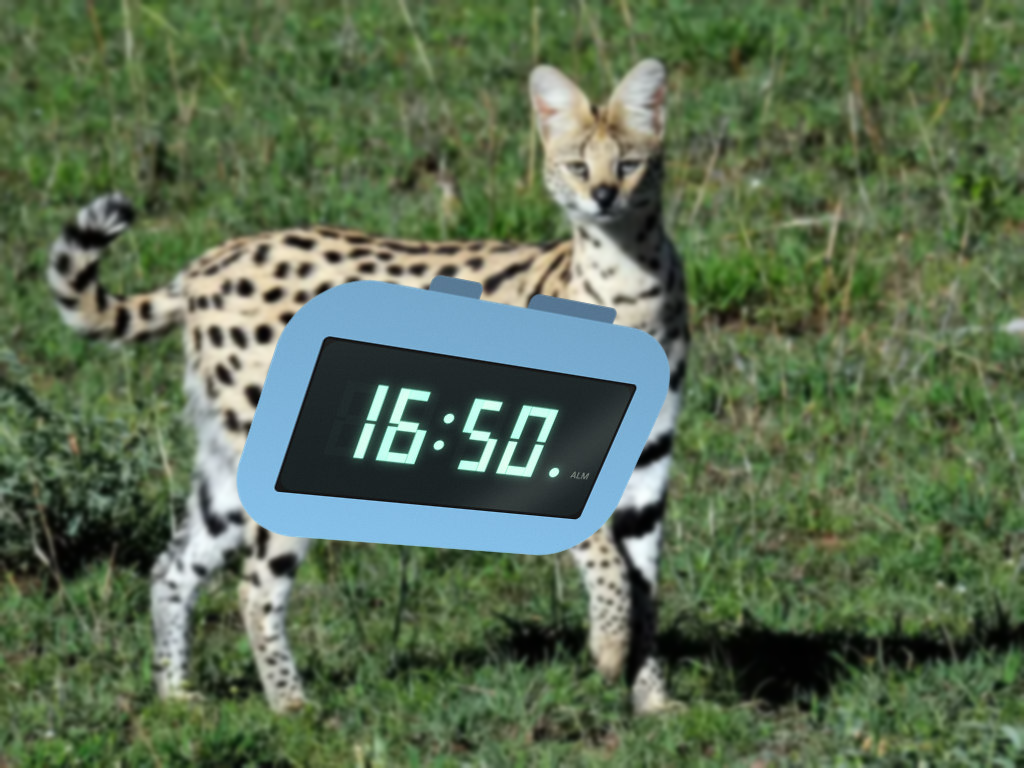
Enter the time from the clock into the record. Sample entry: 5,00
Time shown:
16,50
